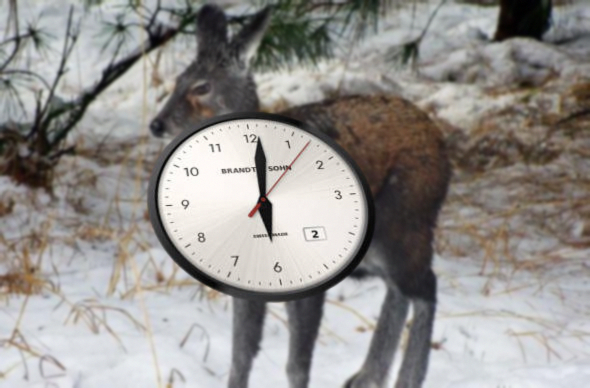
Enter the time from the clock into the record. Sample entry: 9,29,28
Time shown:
6,01,07
